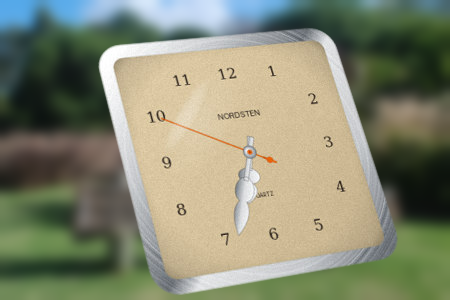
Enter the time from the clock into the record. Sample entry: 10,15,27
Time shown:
6,33,50
